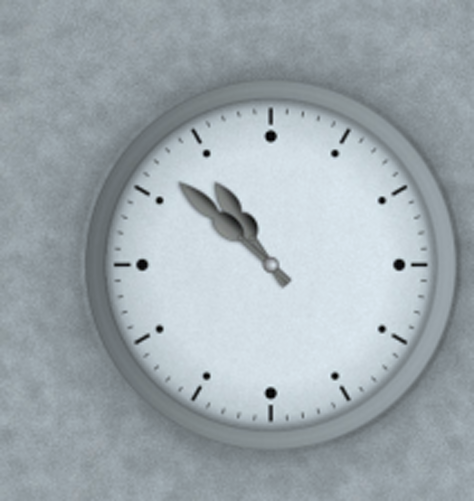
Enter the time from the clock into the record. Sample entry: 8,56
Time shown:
10,52
